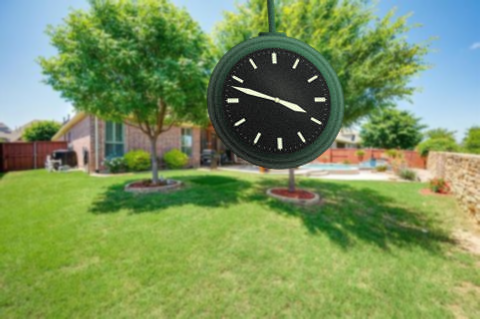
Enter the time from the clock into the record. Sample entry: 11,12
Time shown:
3,48
